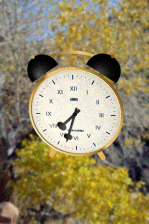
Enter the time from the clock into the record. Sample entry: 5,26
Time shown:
7,33
